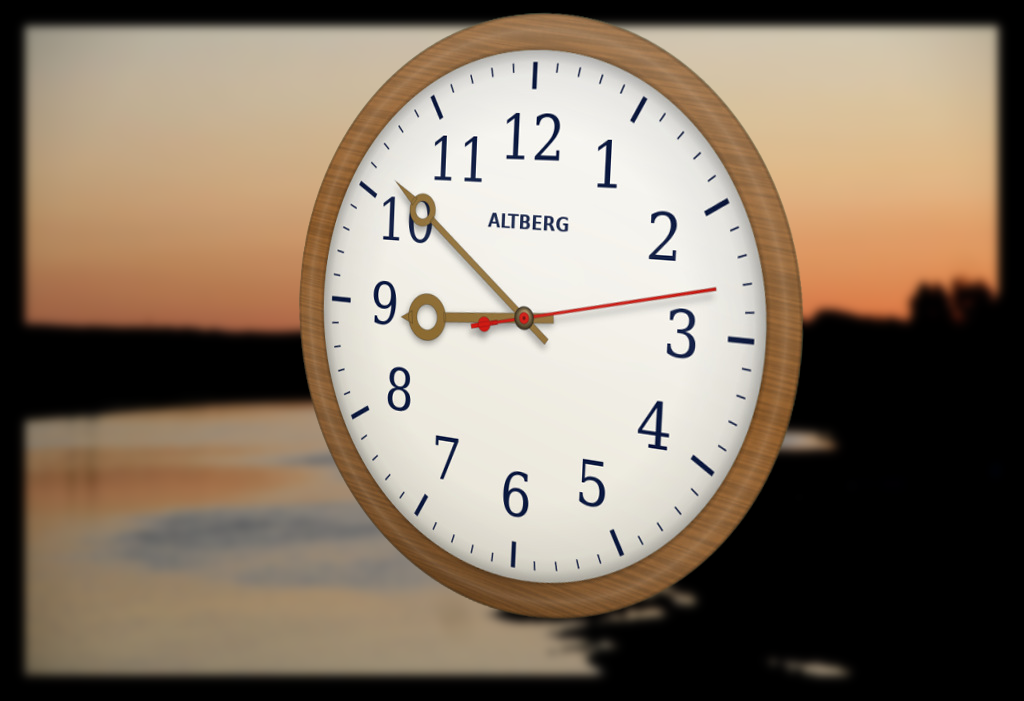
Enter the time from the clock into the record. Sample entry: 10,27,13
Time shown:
8,51,13
